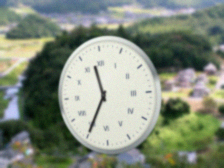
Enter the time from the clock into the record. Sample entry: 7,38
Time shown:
11,35
